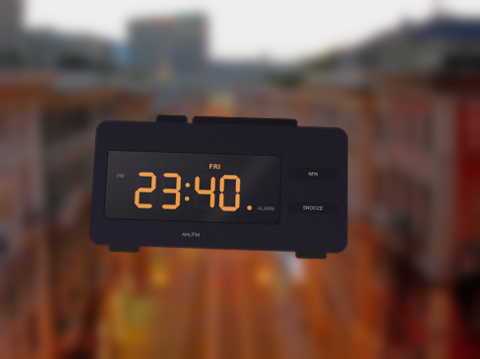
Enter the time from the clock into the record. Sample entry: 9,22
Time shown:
23,40
